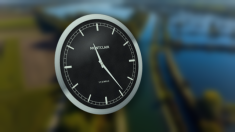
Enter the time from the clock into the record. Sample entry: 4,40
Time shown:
11,24
